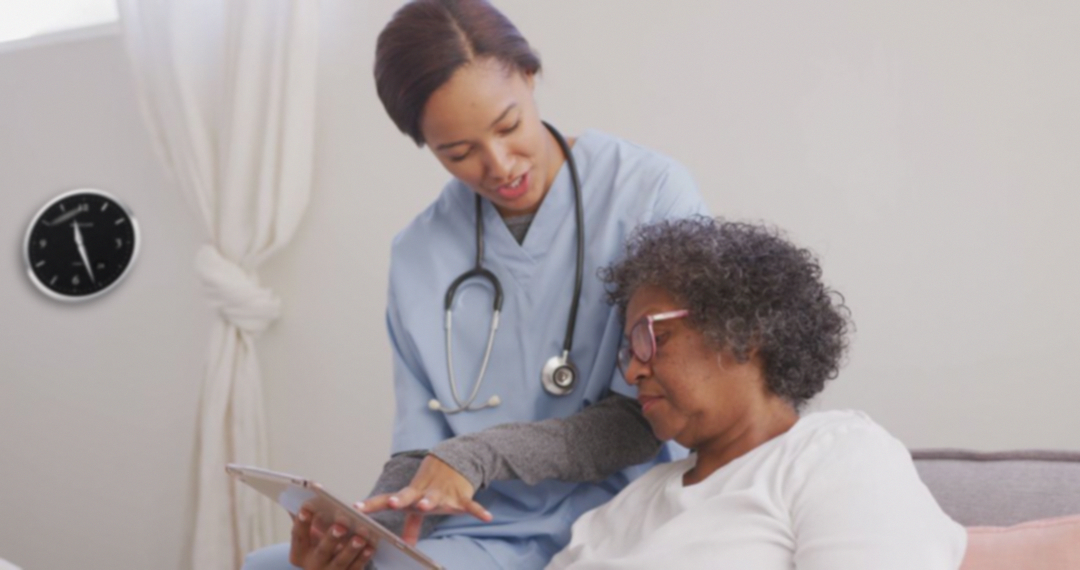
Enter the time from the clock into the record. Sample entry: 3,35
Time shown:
11,26
